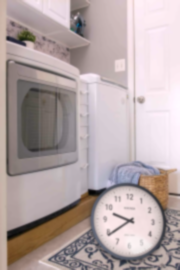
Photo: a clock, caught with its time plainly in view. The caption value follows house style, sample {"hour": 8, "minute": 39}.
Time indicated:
{"hour": 9, "minute": 39}
